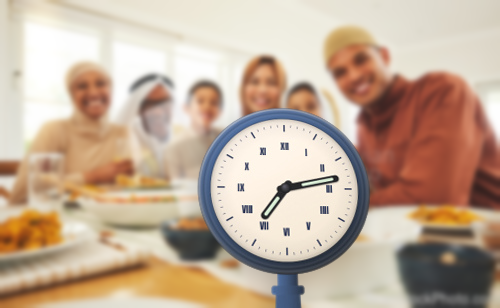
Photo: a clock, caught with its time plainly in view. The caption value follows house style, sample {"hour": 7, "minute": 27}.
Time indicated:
{"hour": 7, "minute": 13}
